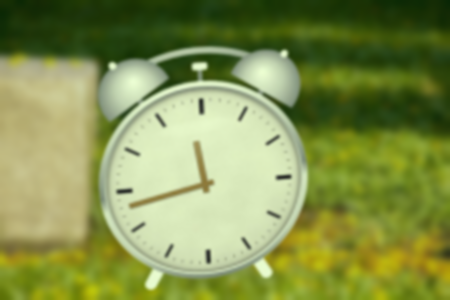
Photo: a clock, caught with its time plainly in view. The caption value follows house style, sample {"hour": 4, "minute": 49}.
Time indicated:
{"hour": 11, "minute": 43}
